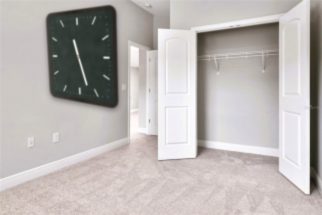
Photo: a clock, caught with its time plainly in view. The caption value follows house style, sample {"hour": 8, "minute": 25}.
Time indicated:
{"hour": 11, "minute": 27}
